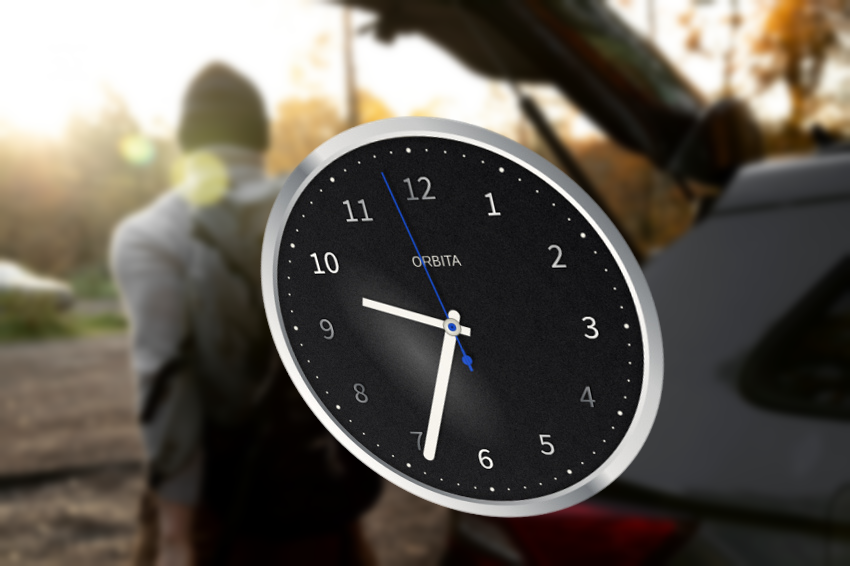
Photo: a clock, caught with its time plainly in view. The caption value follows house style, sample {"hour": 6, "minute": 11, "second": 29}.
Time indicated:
{"hour": 9, "minute": 33, "second": 58}
